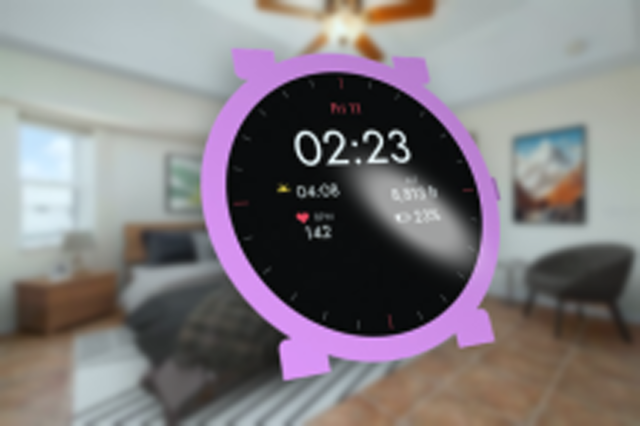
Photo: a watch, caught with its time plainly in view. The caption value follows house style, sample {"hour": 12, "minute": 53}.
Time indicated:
{"hour": 2, "minute": 23}
